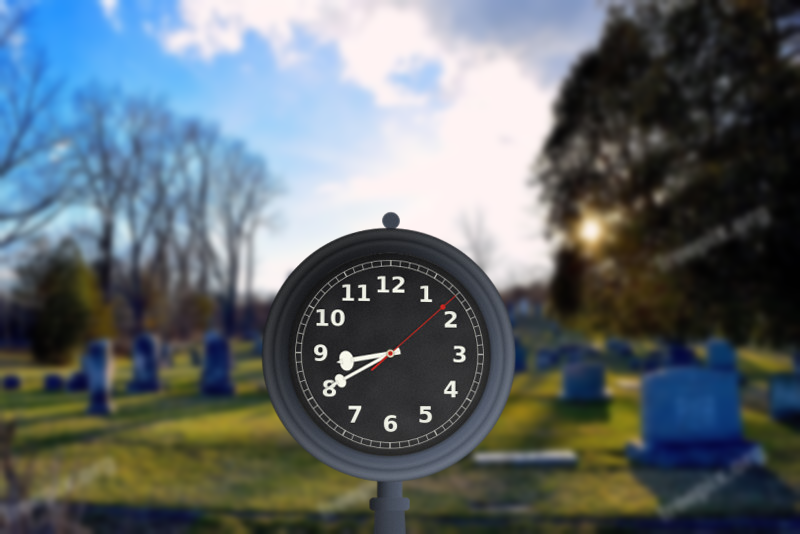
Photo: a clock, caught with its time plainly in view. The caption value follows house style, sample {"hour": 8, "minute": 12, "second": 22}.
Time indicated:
{"hour": 8, "minute": 40, "second": 8}
